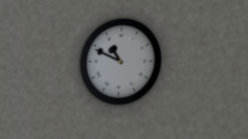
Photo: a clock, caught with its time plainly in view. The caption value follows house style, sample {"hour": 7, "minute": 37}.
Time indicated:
{"hour": 10, "minute": 49}
